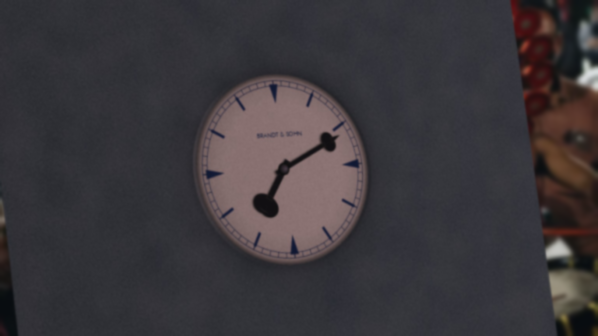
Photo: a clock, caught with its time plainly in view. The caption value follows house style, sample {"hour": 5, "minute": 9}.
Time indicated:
{"hour": 7, "minute": 11}
